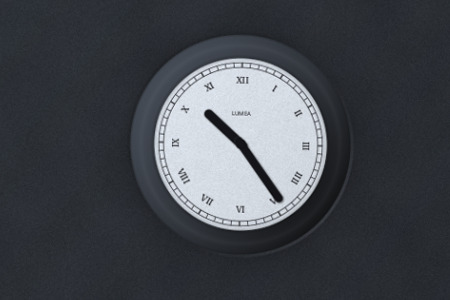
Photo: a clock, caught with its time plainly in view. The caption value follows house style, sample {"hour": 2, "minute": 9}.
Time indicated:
{"hour": 10, "minute": 24}
